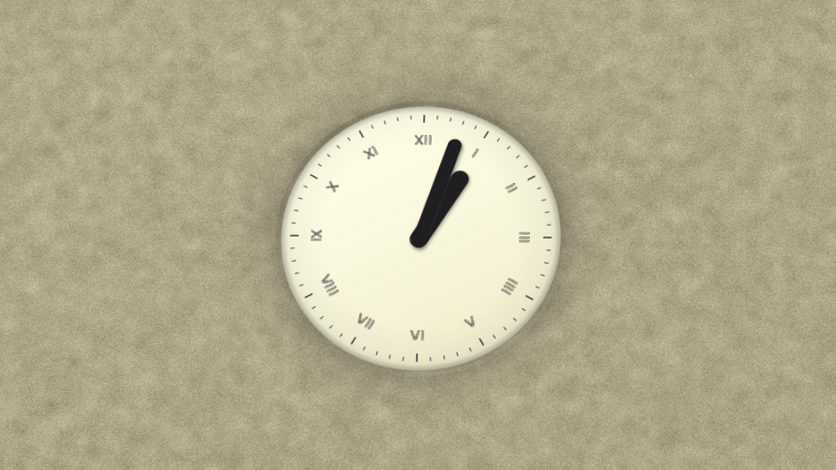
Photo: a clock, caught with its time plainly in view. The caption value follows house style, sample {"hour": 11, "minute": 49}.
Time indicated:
{"hour": 1, "minute": 3}
